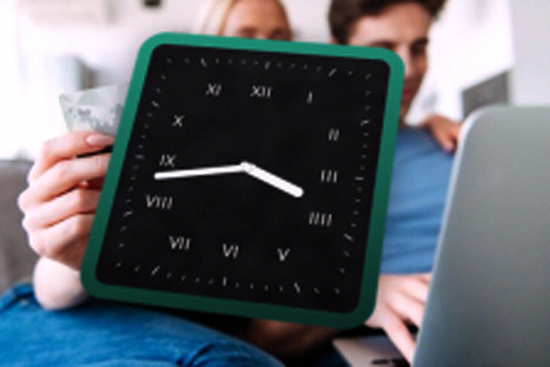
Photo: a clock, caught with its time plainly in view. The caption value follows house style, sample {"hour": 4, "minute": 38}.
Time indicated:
{"hour": 3, "minute": 43}
